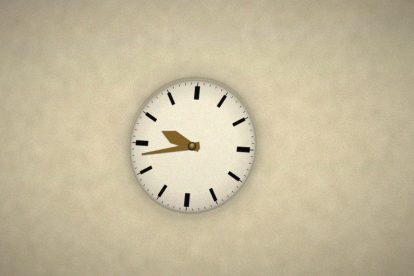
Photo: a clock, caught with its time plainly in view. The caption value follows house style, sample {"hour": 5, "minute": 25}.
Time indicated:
{"hour": 9, "minute": 43}
